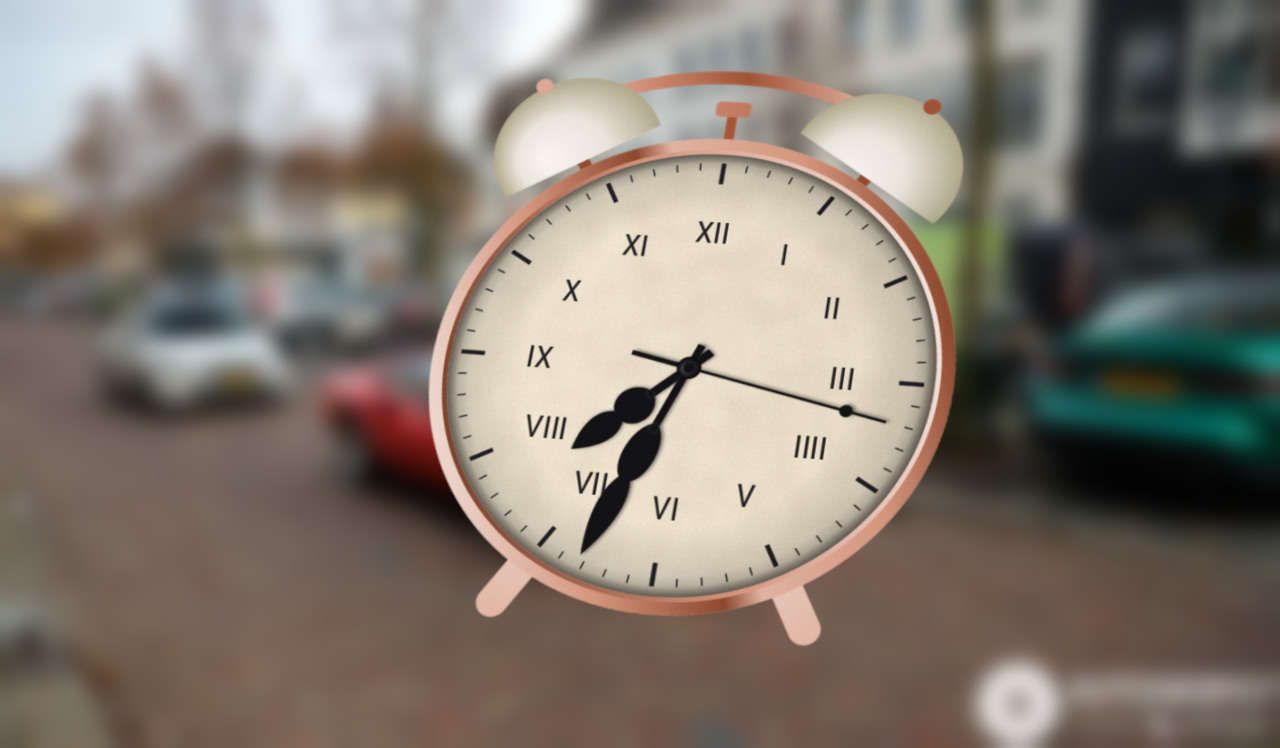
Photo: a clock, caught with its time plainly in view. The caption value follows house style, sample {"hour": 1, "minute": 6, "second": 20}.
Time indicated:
{"hour": 7, "minute": 33, "second": 17}
